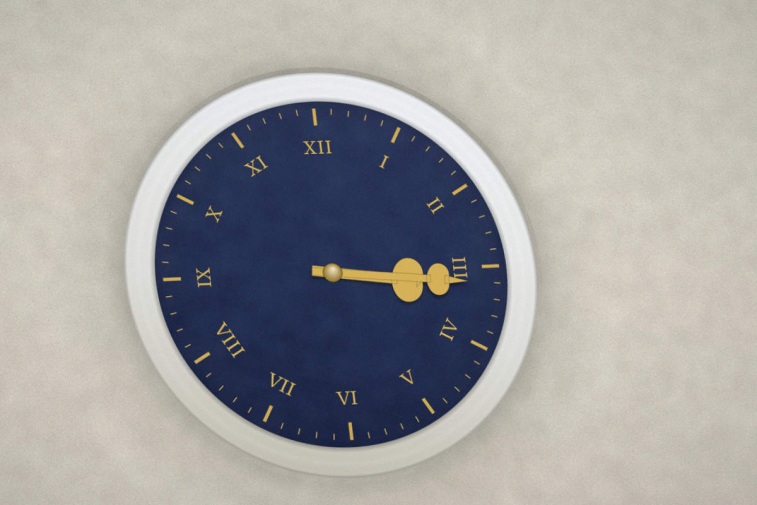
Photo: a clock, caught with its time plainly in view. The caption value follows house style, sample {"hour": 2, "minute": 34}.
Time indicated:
{"hour": 3, "minute": 16}
